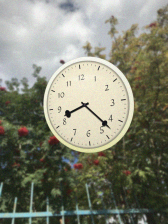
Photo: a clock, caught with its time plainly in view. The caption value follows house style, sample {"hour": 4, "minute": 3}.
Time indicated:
{"hour": 8, "minute": 23}
